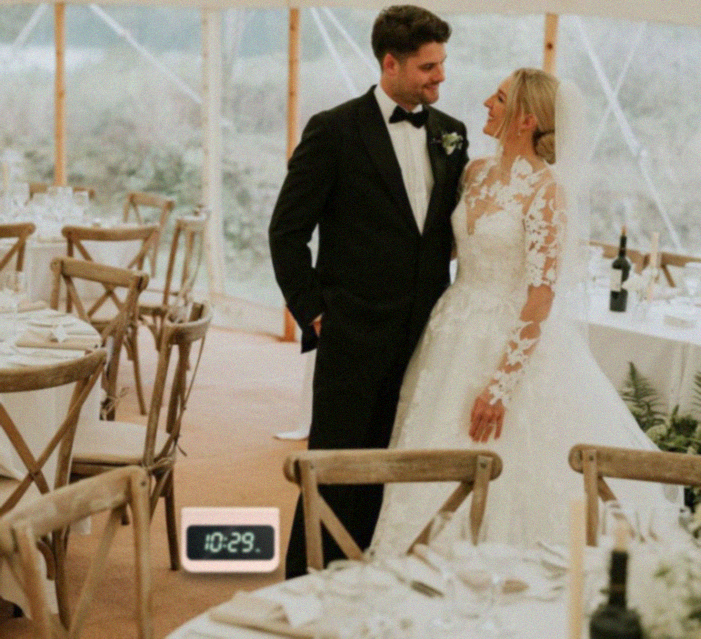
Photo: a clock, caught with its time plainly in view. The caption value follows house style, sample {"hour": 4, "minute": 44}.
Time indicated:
{"hour": 10, "minute": 29}
